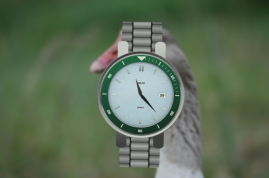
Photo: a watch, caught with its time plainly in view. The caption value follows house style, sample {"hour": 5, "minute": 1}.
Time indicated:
{"hour": 11, "minute": 23}
